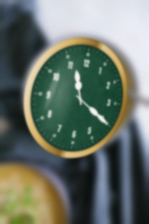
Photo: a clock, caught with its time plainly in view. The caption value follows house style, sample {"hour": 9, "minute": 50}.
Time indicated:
{"hour": 11, "minute": 20}
